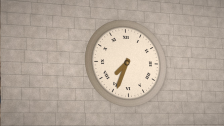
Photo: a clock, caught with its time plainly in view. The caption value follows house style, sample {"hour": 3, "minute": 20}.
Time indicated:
{"hour": 7, "minute": 34}
